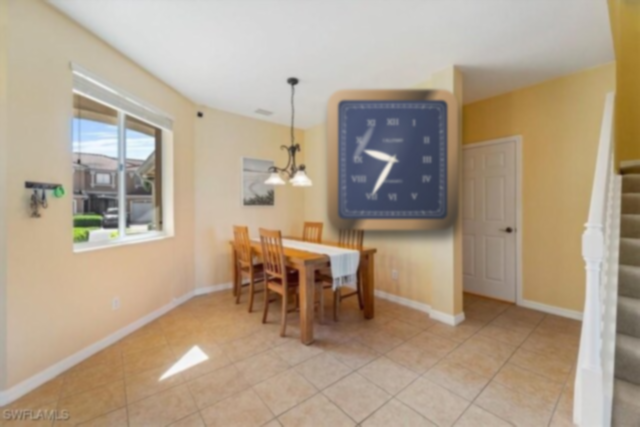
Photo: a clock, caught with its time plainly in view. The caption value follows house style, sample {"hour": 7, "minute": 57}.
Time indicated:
{"hour": 9, "minute": 35}
